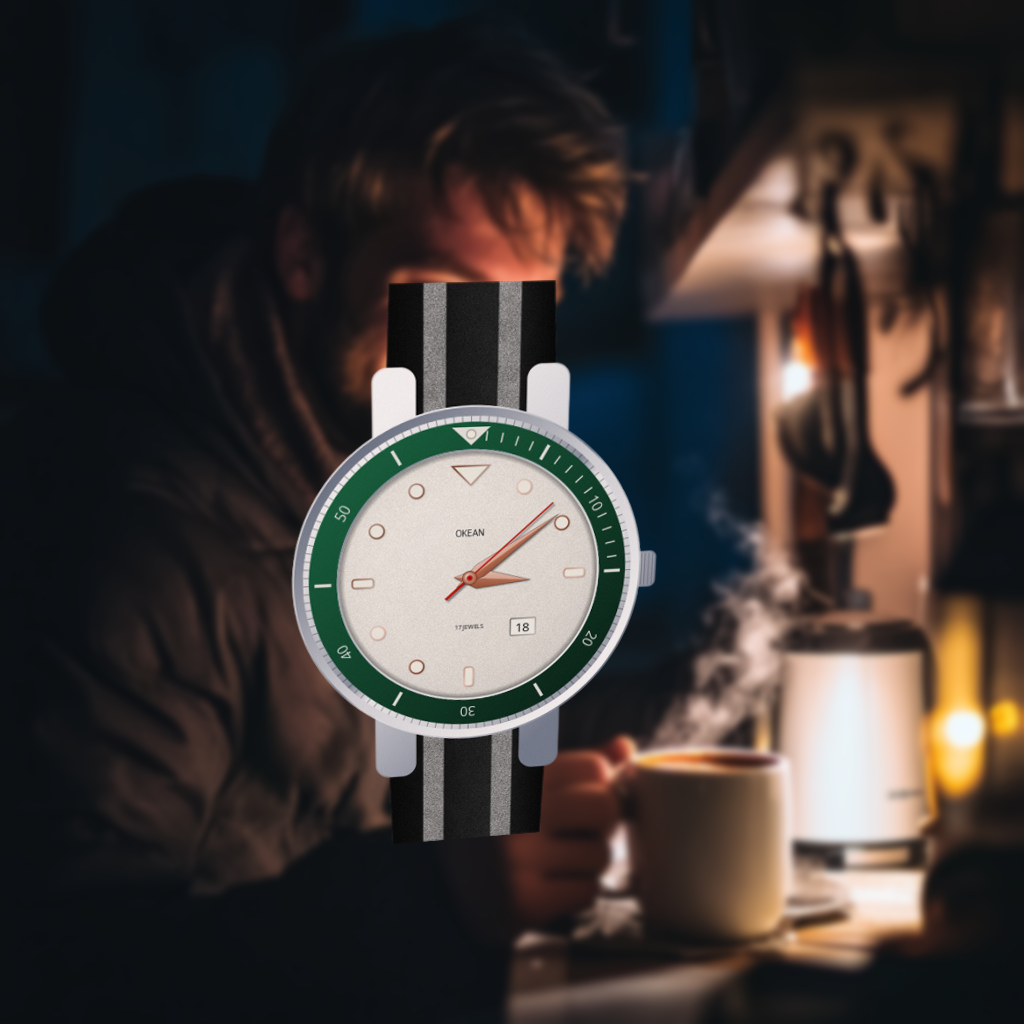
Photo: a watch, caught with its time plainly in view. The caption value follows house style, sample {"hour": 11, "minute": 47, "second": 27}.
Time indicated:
{"hour": 3, "minute": 9, "second": 8}
